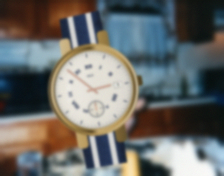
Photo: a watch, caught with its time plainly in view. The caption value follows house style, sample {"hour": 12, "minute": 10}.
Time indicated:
{"hour": 2, "minute": 53}
